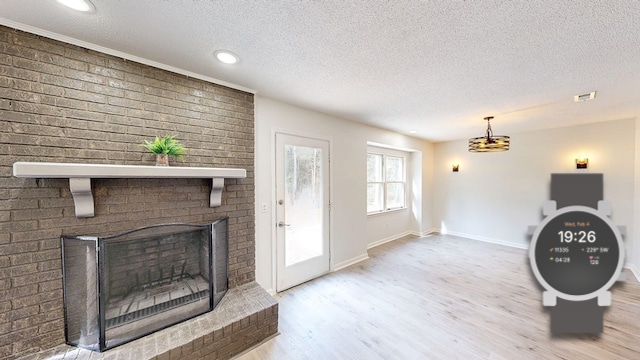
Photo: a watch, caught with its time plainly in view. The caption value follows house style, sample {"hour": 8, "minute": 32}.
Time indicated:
{"hour": 19, "minute": 26}
